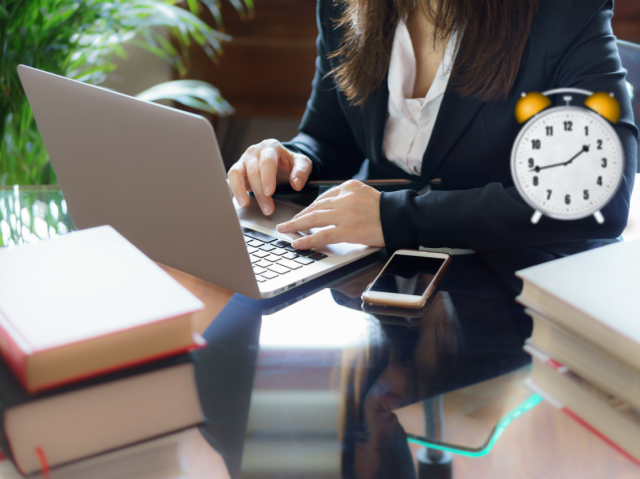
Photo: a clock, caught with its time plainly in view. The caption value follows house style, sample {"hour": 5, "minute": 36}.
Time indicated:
{"hour": 1, "minute": 43}
